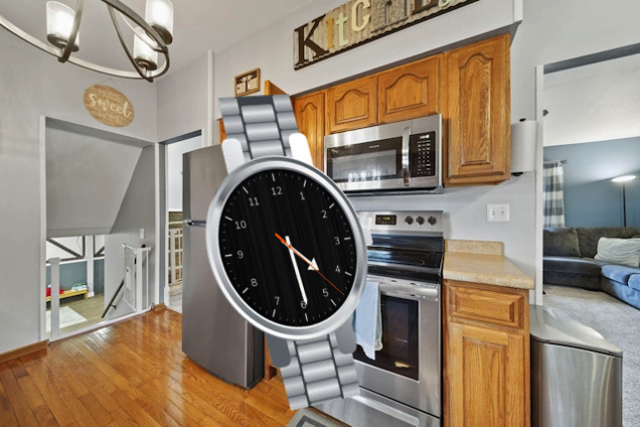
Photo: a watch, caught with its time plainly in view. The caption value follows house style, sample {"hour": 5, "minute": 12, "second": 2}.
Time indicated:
{"hour": 4, "minute": 29, "second": 23}
